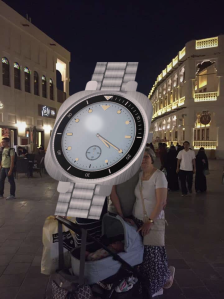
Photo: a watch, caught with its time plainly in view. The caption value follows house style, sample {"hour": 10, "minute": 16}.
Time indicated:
{"hour": 4, "minute": 20}
